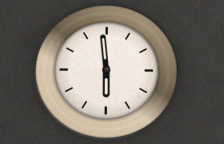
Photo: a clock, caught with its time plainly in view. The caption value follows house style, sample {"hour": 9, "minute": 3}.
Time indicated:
{"hour": 5, "minute": 59}
